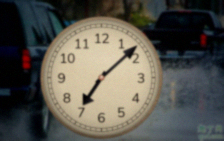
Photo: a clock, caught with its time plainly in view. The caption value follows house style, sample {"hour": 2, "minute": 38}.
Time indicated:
{"hour": 7, "minute": 8}
